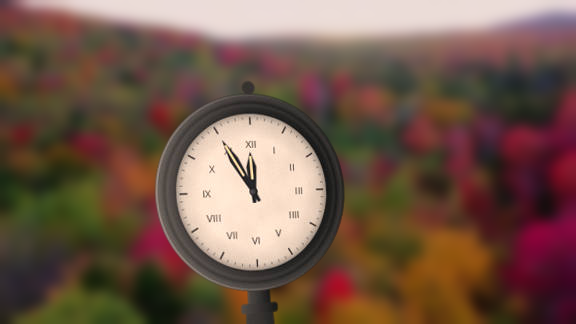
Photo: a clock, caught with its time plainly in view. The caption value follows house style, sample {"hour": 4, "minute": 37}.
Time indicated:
{"hour": 11, "minute": 55}
